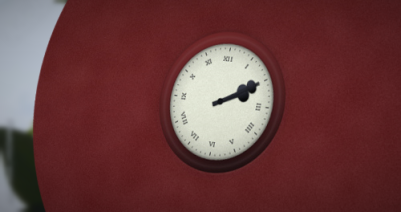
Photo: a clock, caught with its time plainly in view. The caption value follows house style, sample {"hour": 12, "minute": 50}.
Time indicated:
{"hour": 2, "minute": 10}
